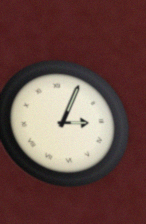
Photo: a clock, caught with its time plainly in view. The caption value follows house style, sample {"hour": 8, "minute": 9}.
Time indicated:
{"hour": 3, "minute": 5}
